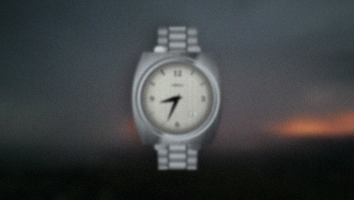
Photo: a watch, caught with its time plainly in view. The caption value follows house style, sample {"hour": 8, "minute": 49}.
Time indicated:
{"hour": 8, "minute": 34}
